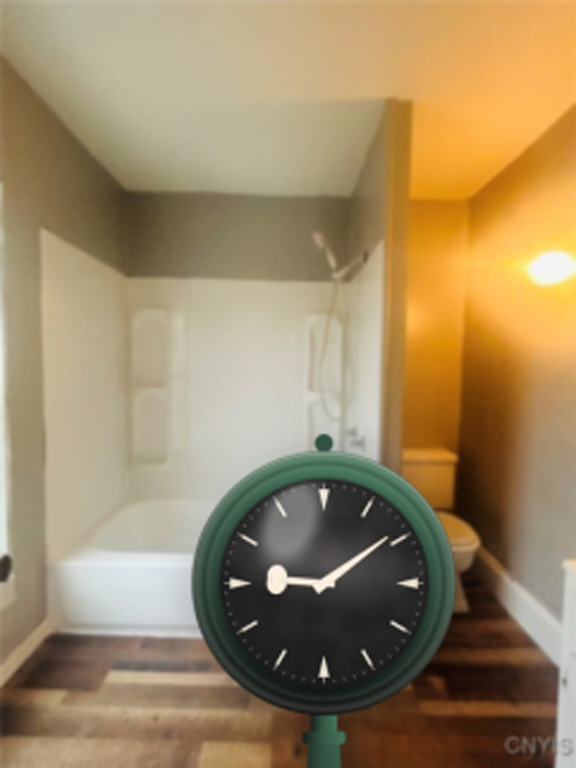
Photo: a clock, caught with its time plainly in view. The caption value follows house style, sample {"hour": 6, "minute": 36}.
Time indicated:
{"hour": 9, "minute": 9}
